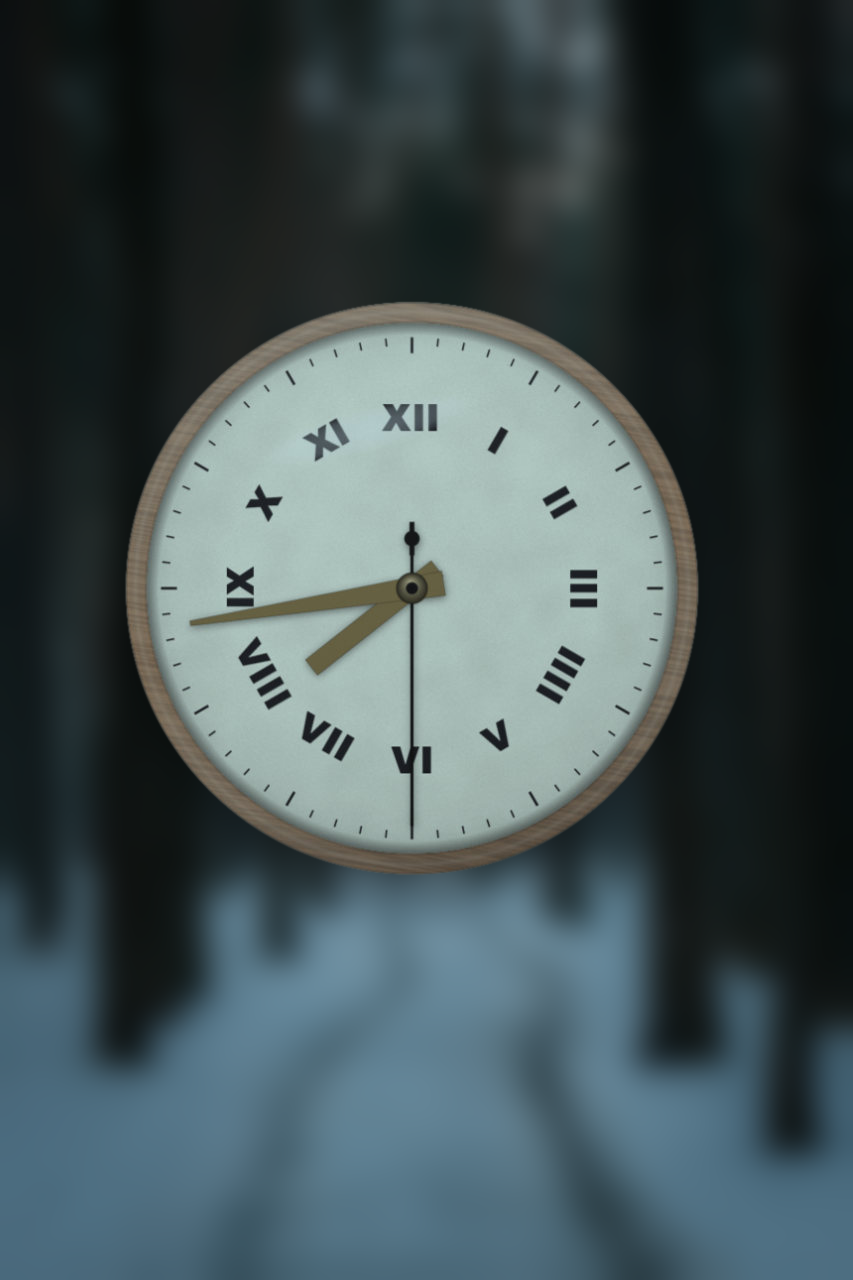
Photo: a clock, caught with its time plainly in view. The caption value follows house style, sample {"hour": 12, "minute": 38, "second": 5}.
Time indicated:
{"hour": 7, "minute": 43, "second": 30}
